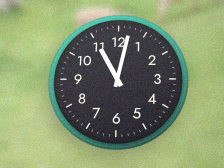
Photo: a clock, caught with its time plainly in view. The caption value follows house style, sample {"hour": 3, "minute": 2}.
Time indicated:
{"hour": 11, "minute": 2}
